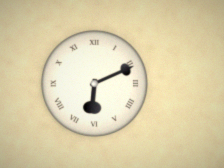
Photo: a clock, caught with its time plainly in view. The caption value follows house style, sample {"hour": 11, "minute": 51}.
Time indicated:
{"hour": 6, "minute": 11}
